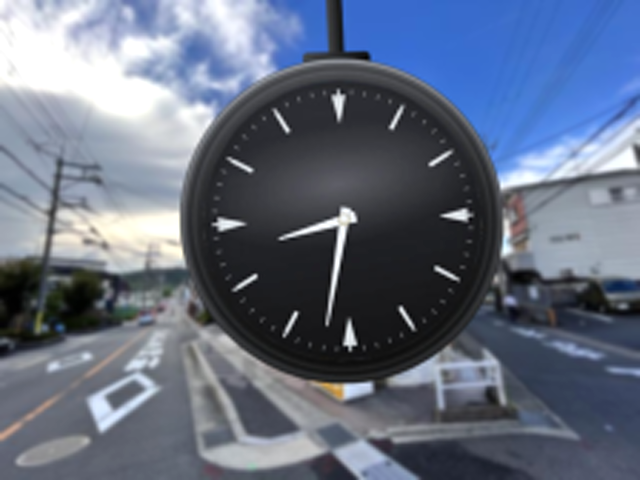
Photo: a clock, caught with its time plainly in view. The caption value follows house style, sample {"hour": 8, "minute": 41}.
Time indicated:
{"hour": 8, "minute": 32}
